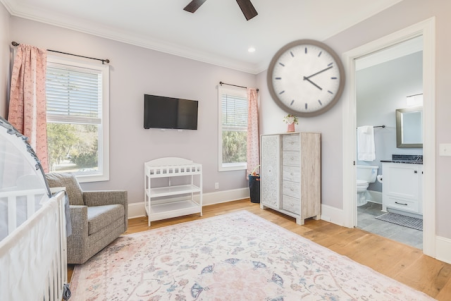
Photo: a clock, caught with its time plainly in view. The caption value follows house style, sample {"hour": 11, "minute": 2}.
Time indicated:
{"hour": 4, "minute": 11}
